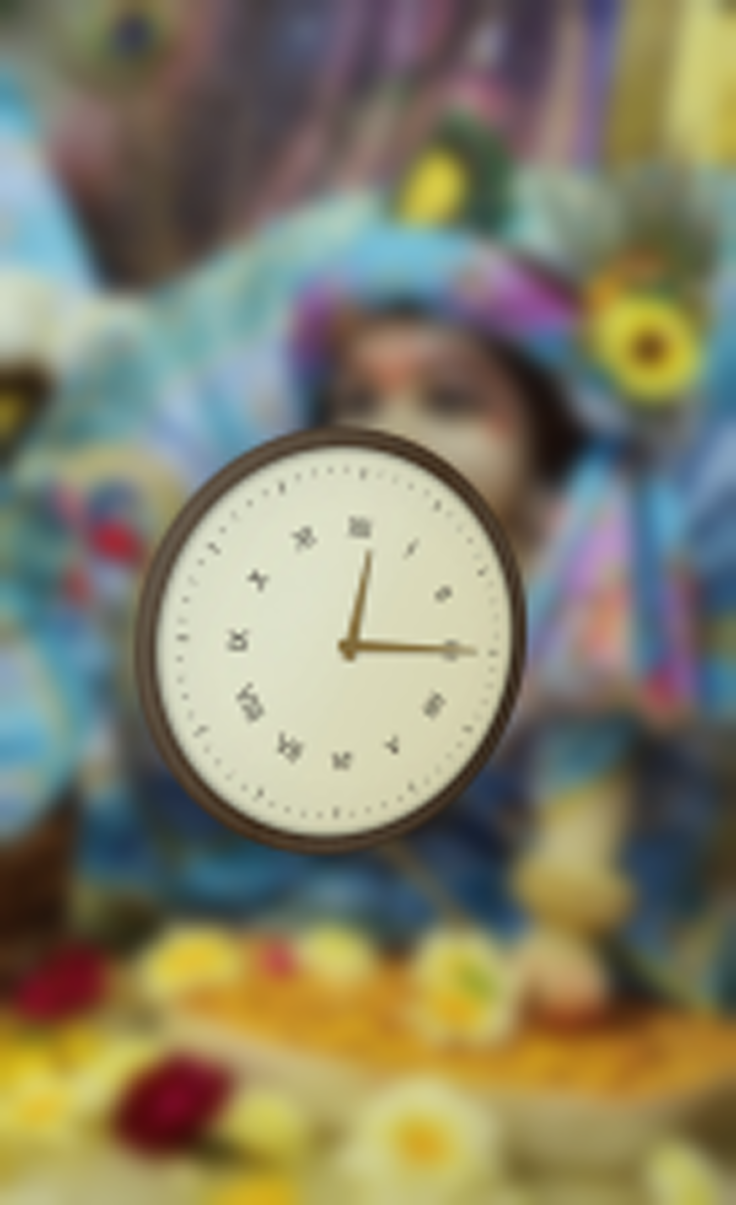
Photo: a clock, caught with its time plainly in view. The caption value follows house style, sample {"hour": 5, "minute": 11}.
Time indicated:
{"hour": 12, "minute": 15}
